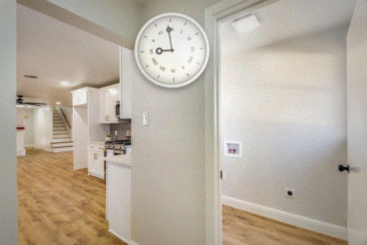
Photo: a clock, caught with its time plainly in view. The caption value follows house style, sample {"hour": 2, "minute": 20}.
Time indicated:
{"hour": 8, "minute": 59}
